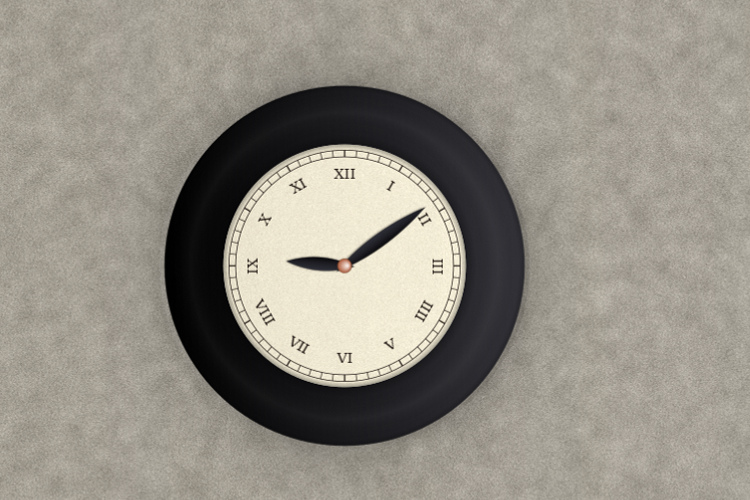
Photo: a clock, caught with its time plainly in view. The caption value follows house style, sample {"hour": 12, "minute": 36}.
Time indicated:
{"hour": 9, "minute": 9}
